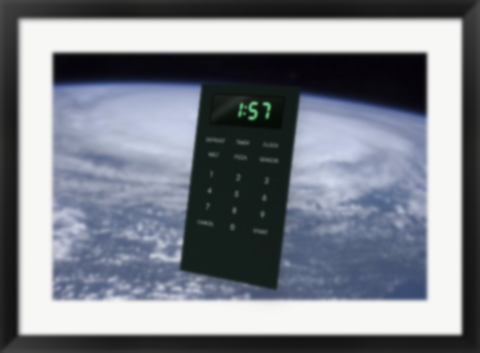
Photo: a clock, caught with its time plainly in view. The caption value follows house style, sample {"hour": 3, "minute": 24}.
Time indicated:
{"hour": 1, "minute": 57}
